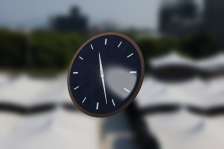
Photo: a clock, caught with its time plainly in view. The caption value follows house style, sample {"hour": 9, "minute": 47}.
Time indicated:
{"hour": 11, "minute": 27}
